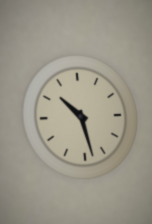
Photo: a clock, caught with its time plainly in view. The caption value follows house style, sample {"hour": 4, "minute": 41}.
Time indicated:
{"hour": 10, "minute": 28}
